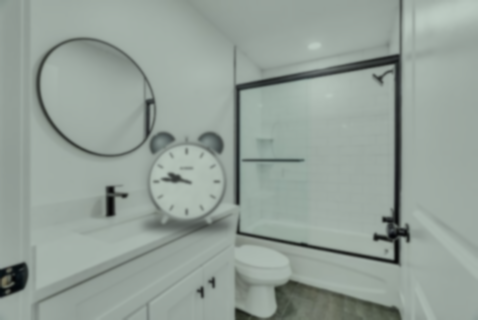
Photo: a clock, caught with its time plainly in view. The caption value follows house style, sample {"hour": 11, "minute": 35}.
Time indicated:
{"hour": 9, "minute": 46}
